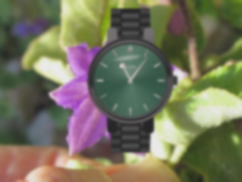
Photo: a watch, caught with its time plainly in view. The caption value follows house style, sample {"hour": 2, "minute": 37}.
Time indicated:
{"hour": 11, "minute": 6}
